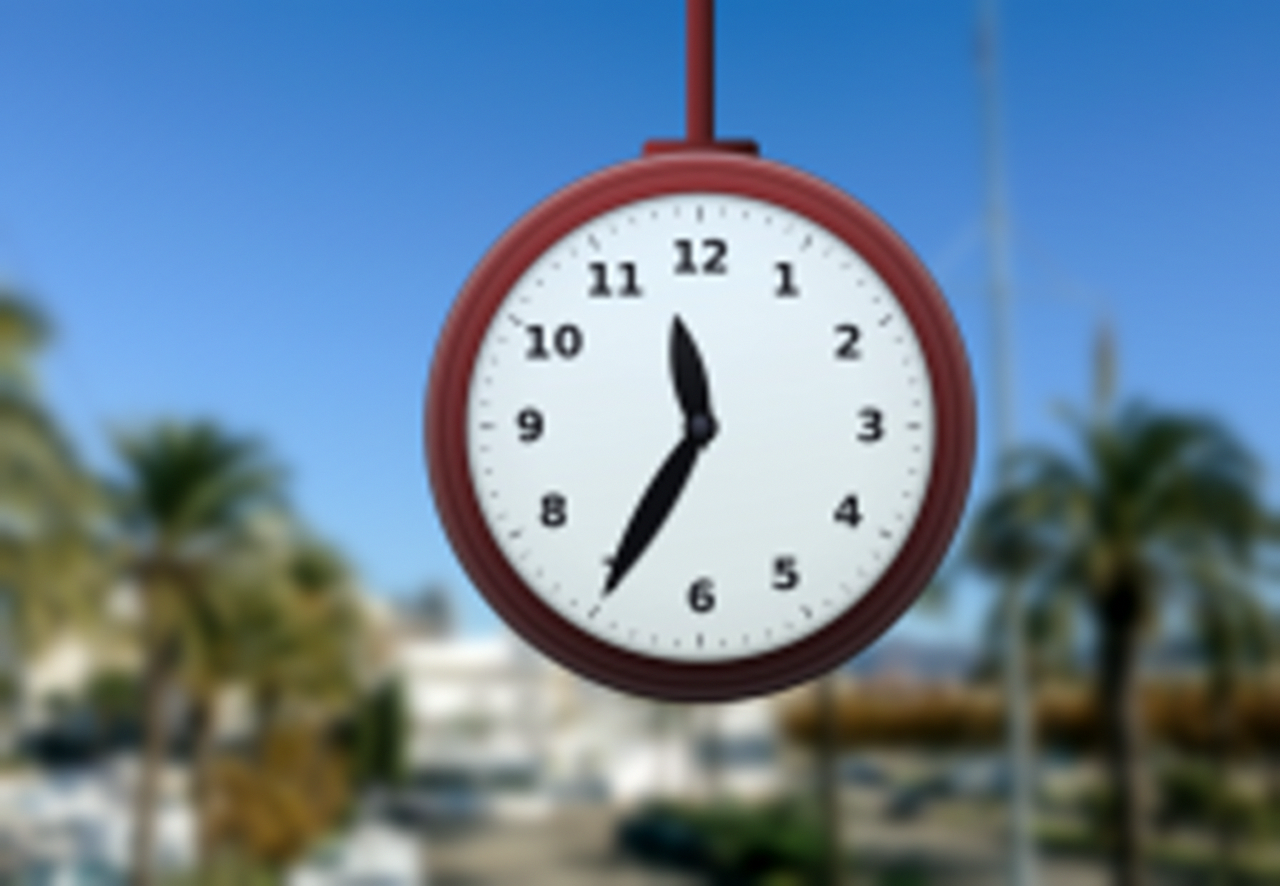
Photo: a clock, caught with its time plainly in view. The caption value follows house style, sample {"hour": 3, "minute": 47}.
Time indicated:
{"hour": 11, "minute": 35}
